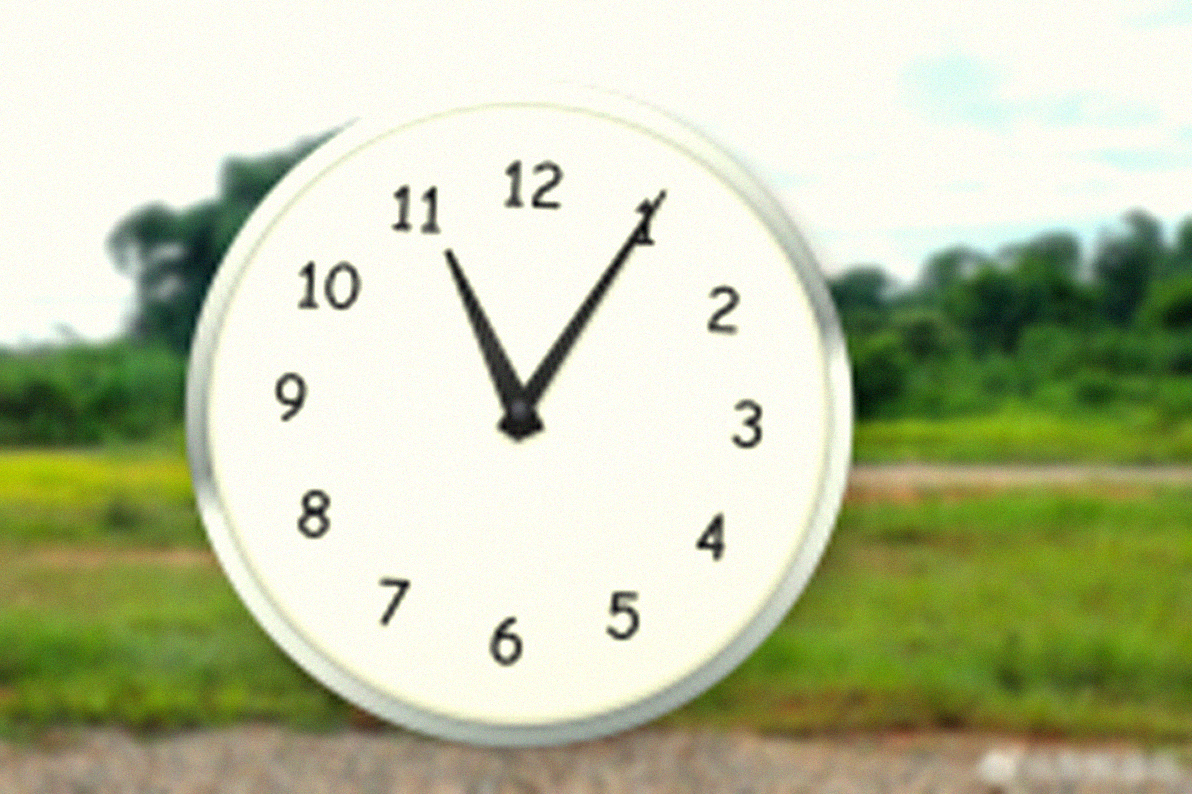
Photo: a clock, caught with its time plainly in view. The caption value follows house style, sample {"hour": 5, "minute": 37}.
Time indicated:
{"hour": 11, "minute": 5}
